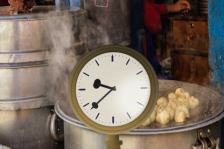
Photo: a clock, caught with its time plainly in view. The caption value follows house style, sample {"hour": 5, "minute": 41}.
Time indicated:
{"hour": 9, "minute": 38}
